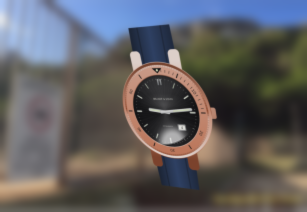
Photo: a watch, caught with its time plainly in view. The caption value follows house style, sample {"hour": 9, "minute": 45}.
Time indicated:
{"hour": 9, "minute": 14}
